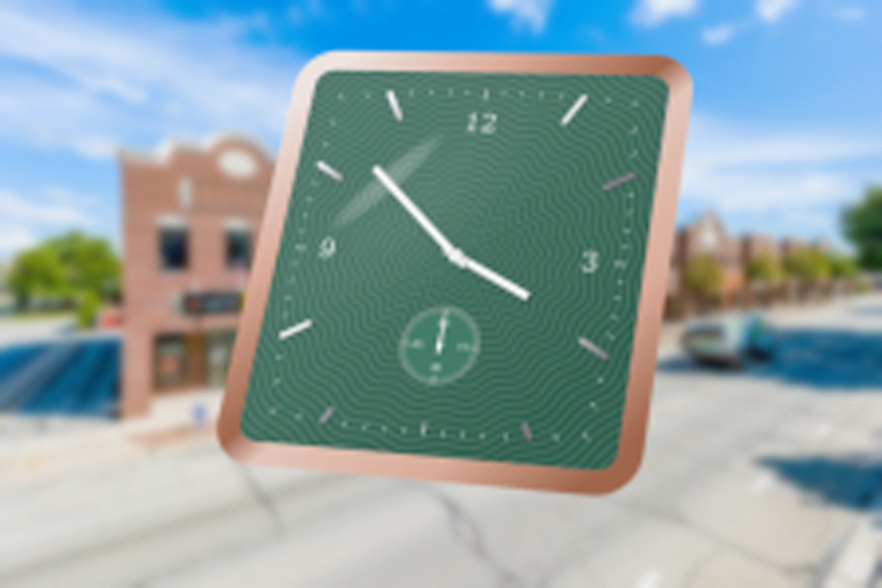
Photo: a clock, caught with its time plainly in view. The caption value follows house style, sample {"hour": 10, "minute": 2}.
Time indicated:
{"hour": 3, "minute": 52}
